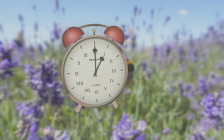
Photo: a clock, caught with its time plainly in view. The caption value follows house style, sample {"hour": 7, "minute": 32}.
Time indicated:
{"hour": 1, "minute": 0}
